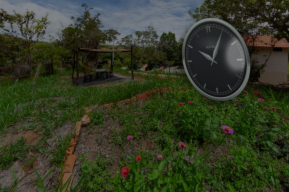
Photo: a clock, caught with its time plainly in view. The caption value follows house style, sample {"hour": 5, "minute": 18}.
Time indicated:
{"hour": 10, "minute": 5}
